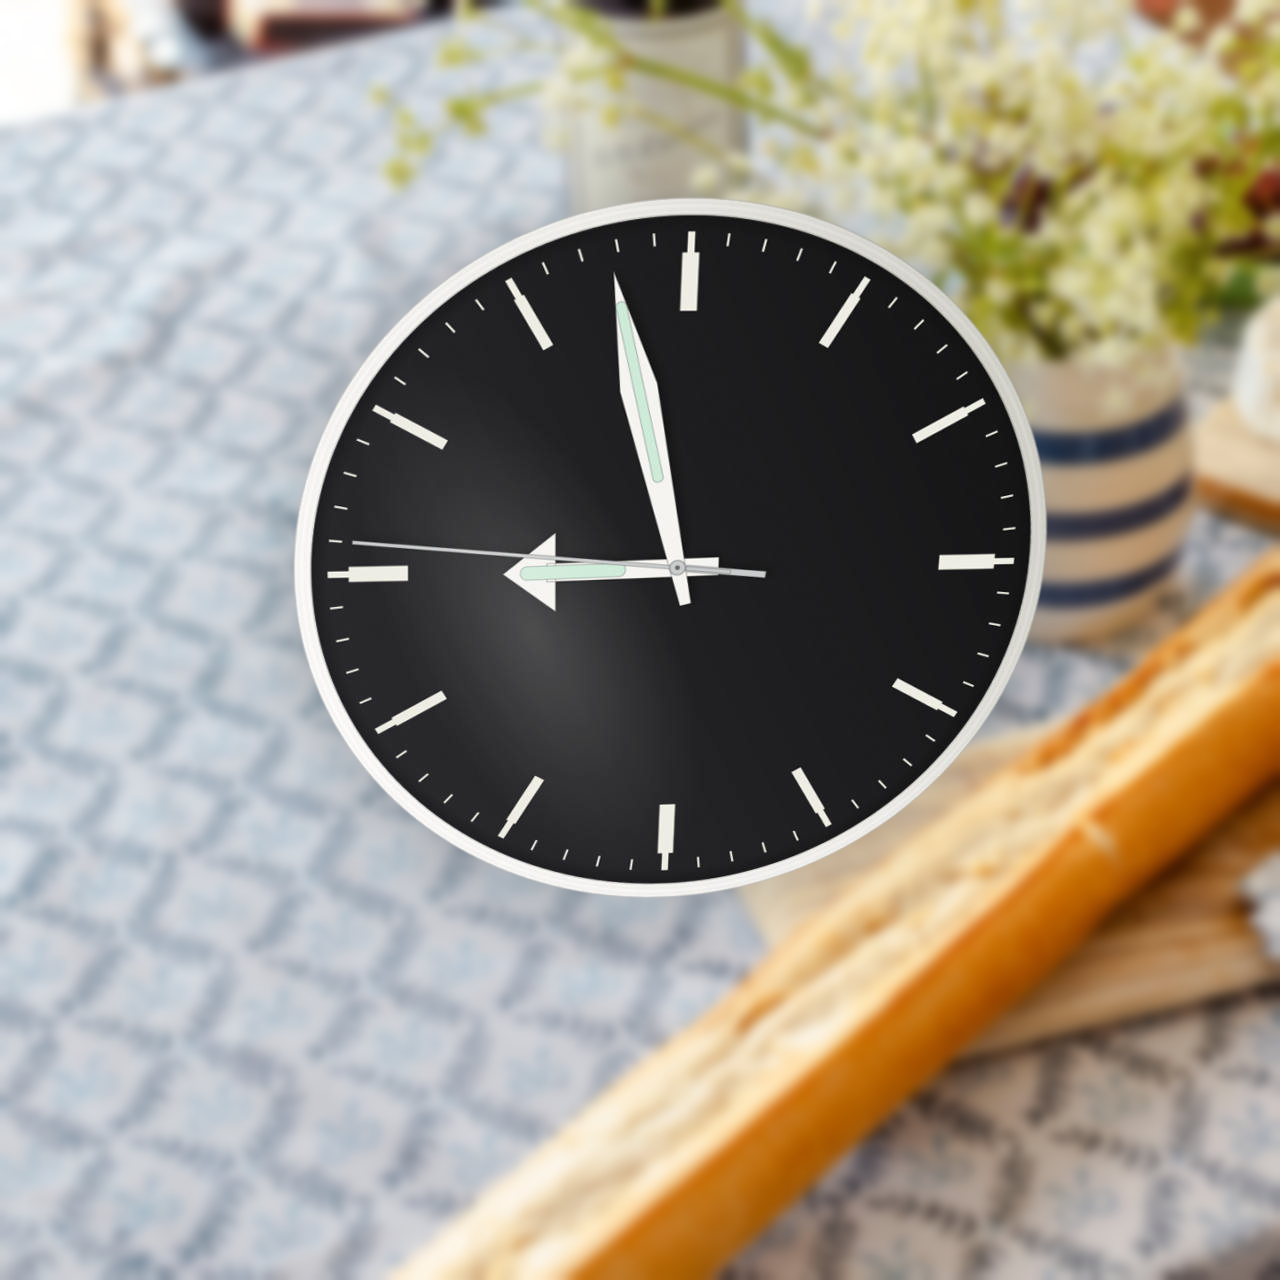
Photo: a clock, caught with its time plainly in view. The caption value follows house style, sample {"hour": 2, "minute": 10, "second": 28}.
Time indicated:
{"hour": 8, "minute": 57, "second": 46}
